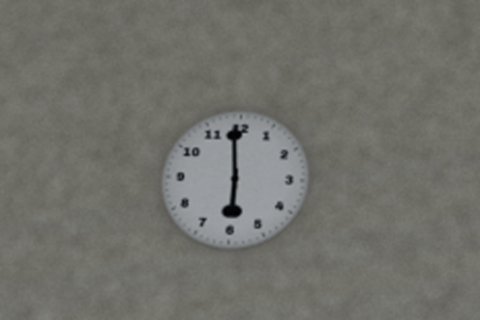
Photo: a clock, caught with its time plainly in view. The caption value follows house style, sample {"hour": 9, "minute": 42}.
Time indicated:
{"hour": 5, "minute": 59}
